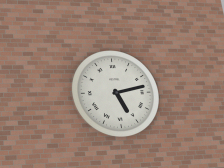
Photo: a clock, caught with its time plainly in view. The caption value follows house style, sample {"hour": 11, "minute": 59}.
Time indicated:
{"hour": 5, "minute": 13}
